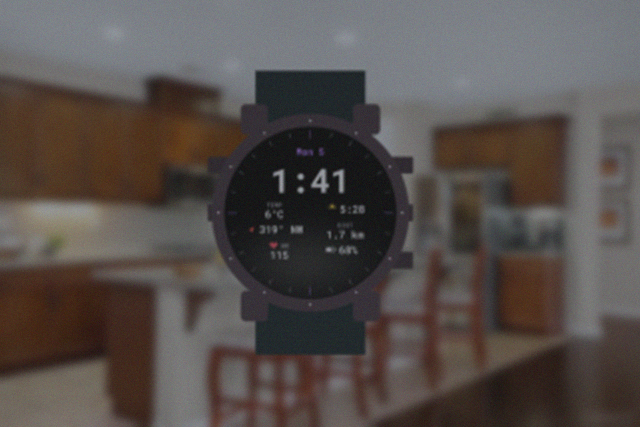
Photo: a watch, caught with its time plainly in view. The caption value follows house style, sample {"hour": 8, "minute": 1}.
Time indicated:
{"hour": 1, "minute": 41}
